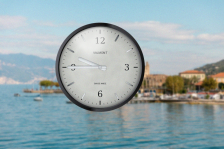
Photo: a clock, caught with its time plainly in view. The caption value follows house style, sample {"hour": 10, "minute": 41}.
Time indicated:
{"hour": 9, "minute": 45}
